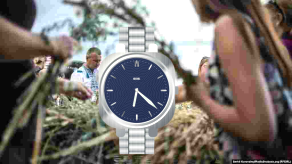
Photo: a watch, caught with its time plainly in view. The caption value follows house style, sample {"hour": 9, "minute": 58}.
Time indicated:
{"hour": 6, "minute": 22}
